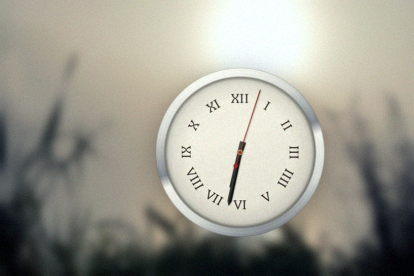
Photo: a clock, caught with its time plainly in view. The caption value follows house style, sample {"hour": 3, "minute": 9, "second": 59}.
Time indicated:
{"hour": 6, "minute": 32, "second": 3}
